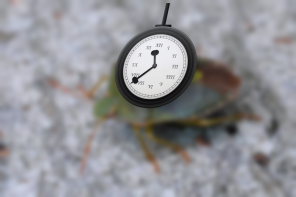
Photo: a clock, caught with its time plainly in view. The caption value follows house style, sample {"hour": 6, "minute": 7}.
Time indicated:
{"hour": 11, "minute": 38}
